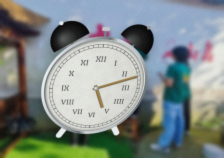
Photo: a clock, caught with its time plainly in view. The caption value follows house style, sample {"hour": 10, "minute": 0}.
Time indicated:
{"hour": 5, "minute": 12}
